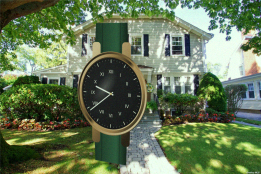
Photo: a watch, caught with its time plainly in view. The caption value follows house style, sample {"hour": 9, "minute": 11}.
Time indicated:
{"hour": 9, "minute": 39}
